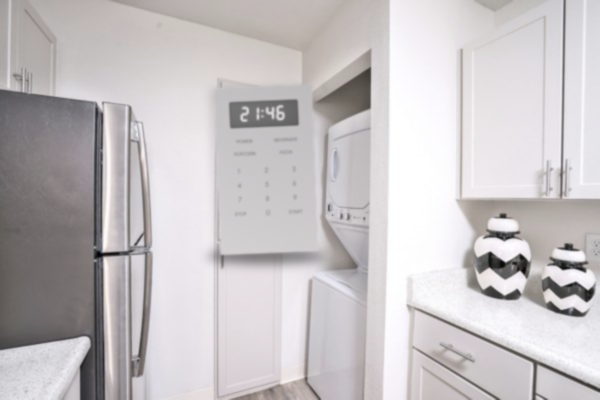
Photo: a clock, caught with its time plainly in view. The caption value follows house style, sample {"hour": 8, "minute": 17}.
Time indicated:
{"hour": 21, "minute": 46}
